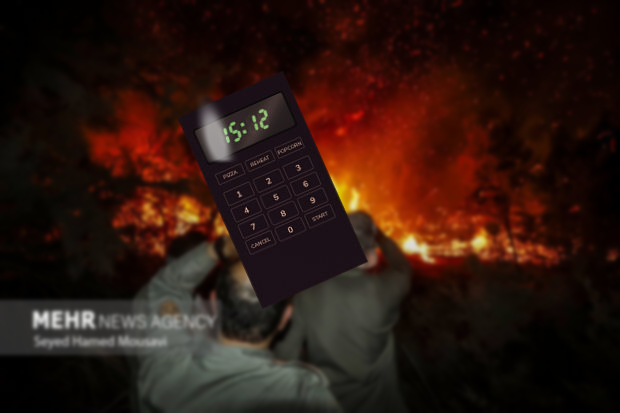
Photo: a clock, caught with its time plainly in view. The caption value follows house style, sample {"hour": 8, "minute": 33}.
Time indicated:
{"hour": 15, "minute": 12}
